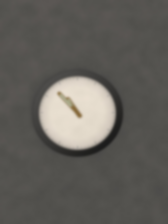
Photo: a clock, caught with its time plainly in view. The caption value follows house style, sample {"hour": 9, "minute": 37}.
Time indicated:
{"hour": 10, "minute": 53}
